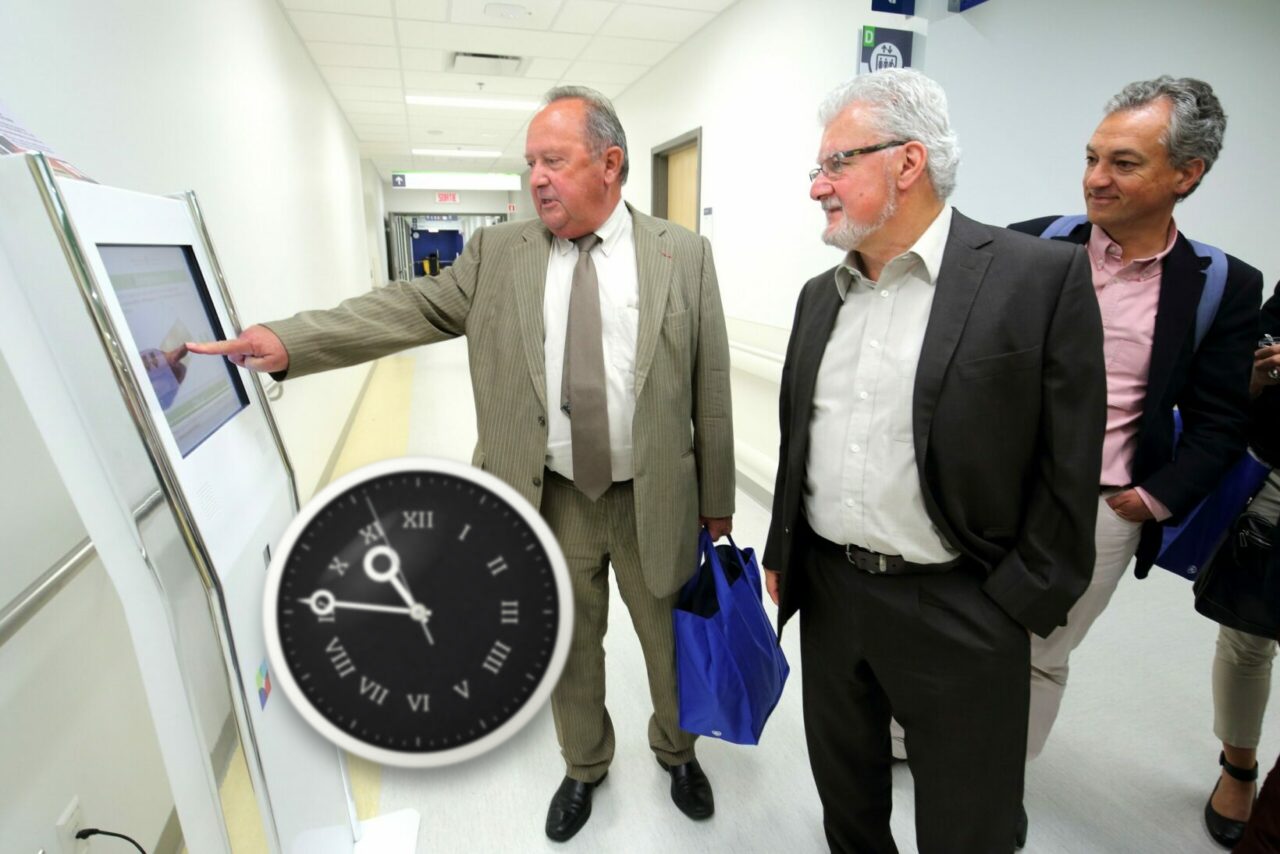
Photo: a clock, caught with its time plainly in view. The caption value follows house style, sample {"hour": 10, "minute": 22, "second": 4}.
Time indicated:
{"hour": 10, "minute": 45, "second": 56}
